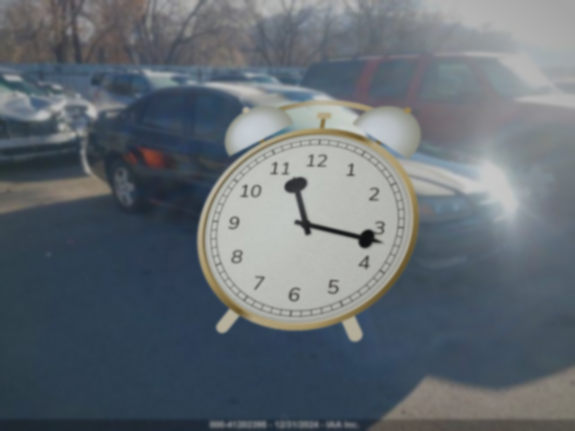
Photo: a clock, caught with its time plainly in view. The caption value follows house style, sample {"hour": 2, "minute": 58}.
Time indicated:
{"hour": 11, "minute": 17}
